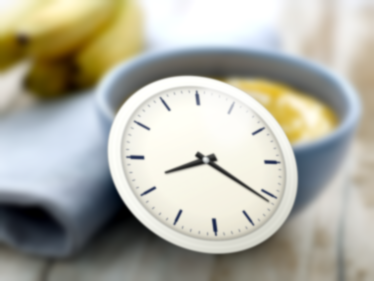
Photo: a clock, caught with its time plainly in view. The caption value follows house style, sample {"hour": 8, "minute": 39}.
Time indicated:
{"hour": 8, "minute": 21}
